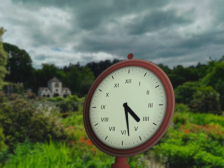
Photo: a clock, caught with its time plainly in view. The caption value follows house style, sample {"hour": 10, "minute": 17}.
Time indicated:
{"hour": 4, "minute": 28}
